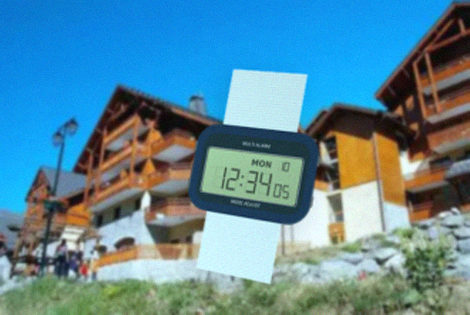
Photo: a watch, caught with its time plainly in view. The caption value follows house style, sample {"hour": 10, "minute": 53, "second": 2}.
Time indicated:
{"hour": 12, "minute": 34, "second": 5}
